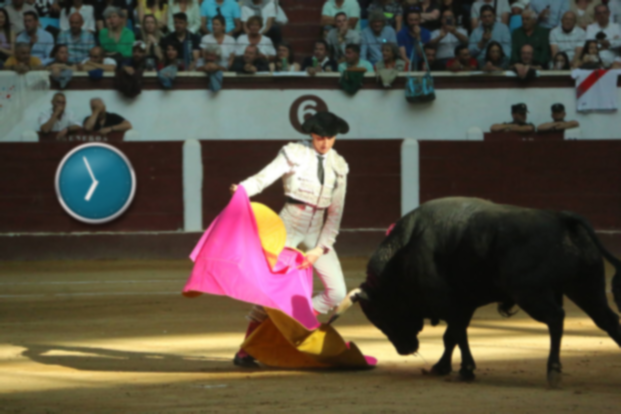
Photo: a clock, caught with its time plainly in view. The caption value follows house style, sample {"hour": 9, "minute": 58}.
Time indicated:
{"hour": 6, "minute": 56}
